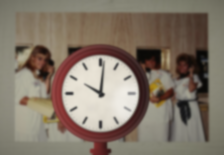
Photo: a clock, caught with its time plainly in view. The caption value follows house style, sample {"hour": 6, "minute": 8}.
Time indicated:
{"hour": 10, "minute": 1}
